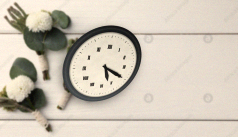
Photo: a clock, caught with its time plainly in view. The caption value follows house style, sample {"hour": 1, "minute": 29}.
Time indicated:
{"hour": 5, "minute": 20}
